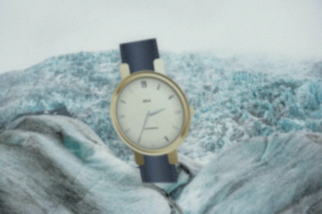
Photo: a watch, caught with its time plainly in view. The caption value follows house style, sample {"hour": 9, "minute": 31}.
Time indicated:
{"hour": 2, "minute": 35}
